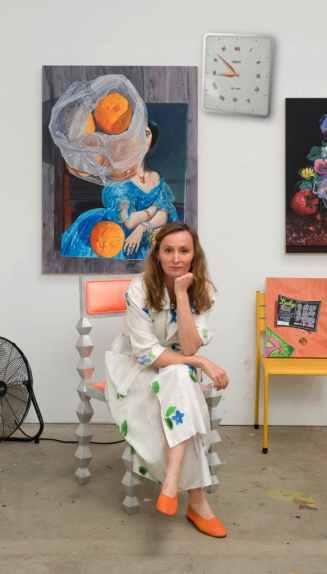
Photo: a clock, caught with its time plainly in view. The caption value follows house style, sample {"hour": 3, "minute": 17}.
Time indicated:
{"hour": 8, "minute": 52}
